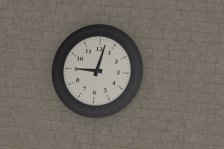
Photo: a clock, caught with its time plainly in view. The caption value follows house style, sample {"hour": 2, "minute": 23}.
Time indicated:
{"hour": 9, "minute": 2}
